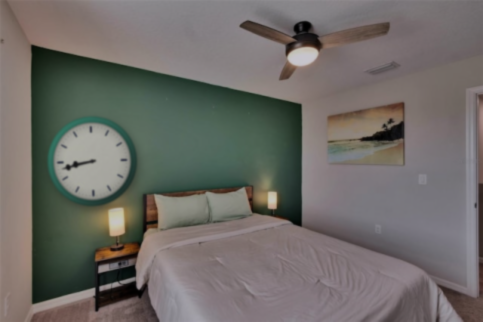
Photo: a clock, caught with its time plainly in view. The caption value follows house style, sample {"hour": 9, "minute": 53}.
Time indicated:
{"hour": 8, "minute": 43}
